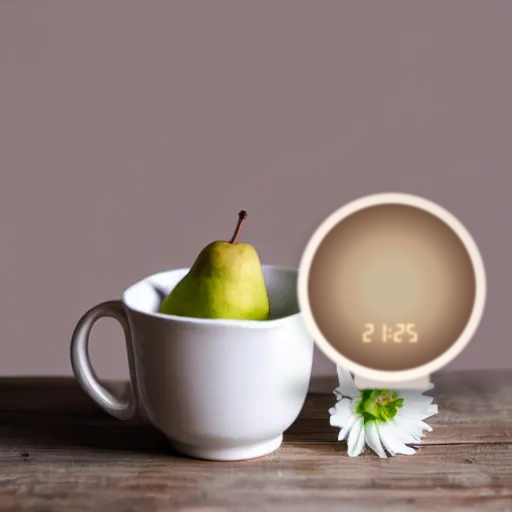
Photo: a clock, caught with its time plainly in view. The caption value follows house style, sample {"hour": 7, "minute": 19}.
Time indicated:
{"hour": 21, "minute": 25}
